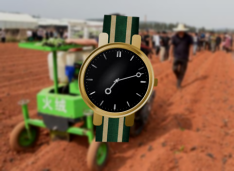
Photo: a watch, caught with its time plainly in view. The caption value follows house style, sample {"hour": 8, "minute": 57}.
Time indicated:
{"hour": 7, "minute": 12}
